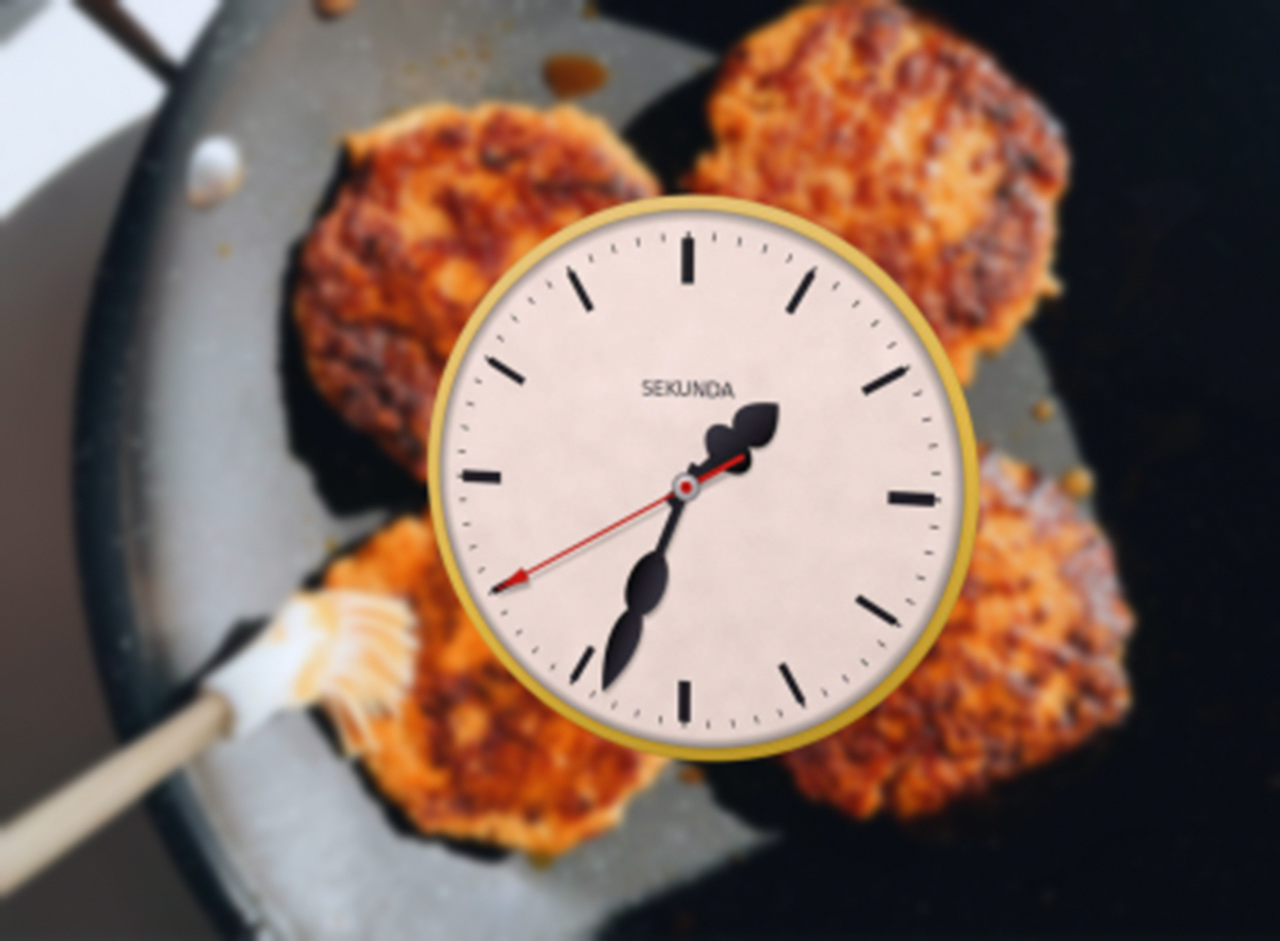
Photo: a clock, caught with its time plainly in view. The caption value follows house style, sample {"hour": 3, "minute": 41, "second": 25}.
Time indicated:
{"hour": 1, "minute": 33, "second": 40}
